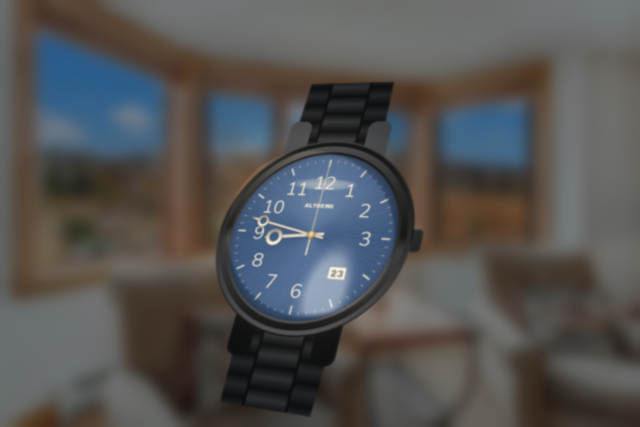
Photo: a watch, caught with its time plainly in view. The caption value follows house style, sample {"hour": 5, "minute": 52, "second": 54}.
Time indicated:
{"hour": 8, "minute": 47, "second": 0}
